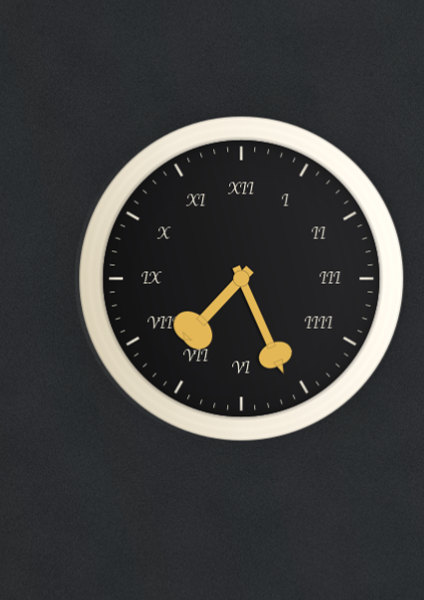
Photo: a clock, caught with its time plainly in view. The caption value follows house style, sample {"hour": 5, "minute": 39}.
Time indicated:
{"hour": 7, "minute": 26}
